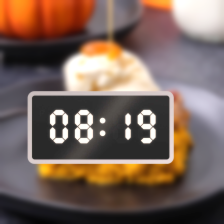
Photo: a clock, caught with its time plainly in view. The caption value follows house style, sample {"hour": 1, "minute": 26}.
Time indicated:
{"hour": 8, "minute": 19}
